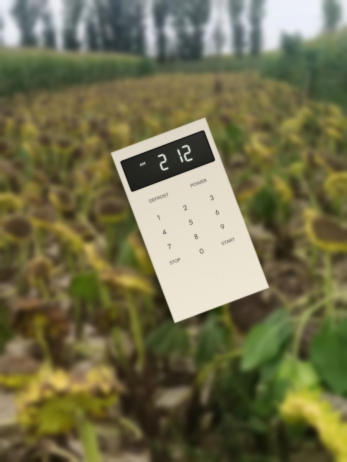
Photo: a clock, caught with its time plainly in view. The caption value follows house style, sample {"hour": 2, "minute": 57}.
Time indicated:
{"hour": 2, "minute": 12}
